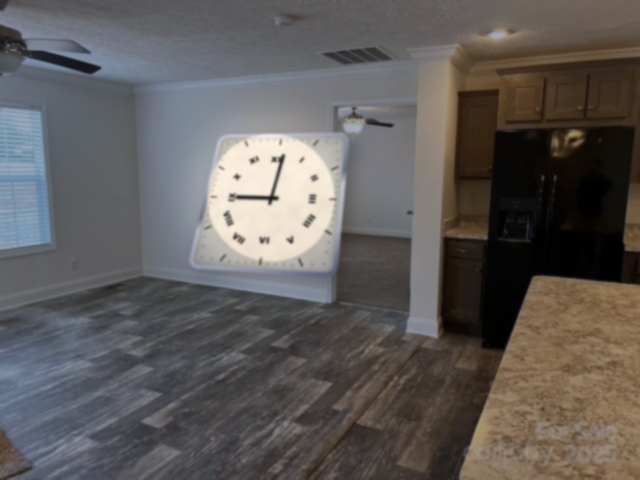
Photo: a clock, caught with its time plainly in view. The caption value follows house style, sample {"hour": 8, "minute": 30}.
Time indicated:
{"hour": 9, "minute": 1}
